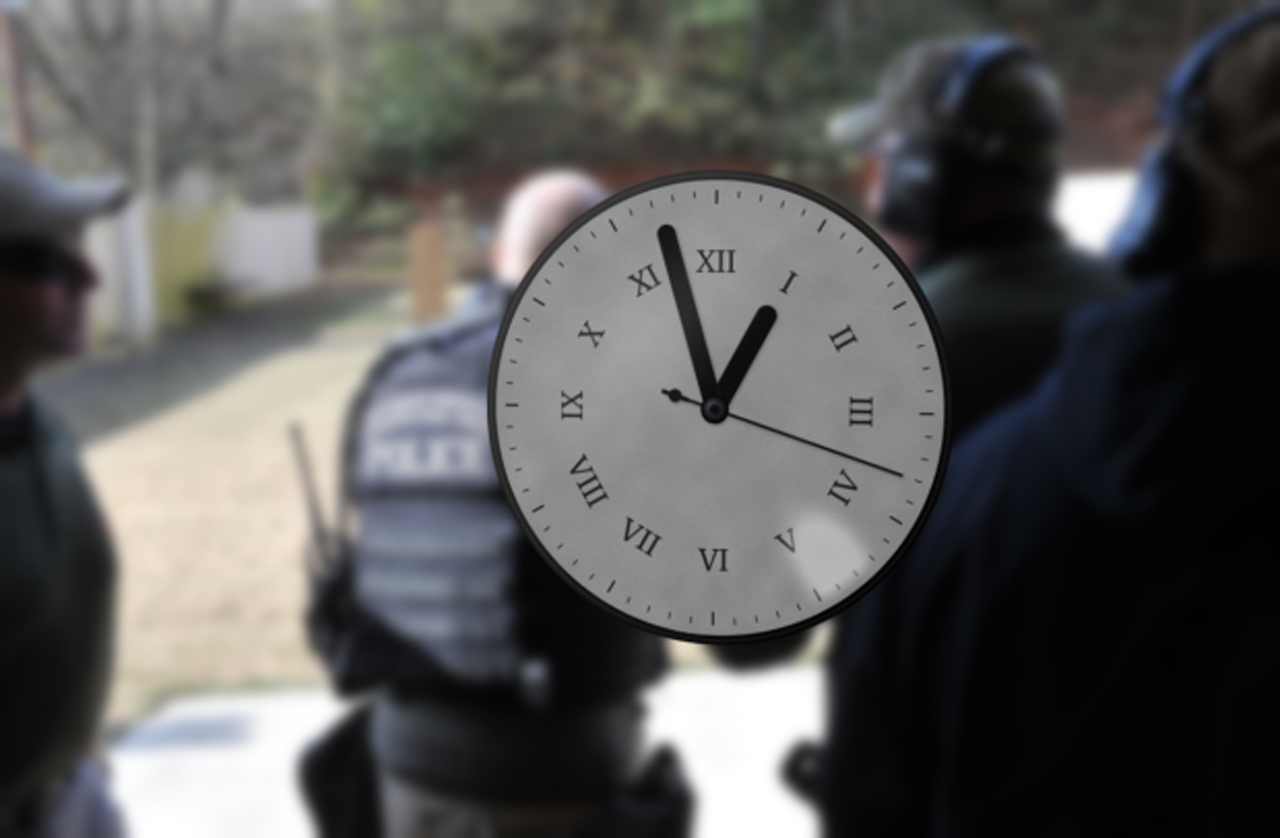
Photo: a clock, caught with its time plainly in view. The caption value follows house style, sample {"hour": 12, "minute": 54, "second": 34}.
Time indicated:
{"hour": 12, "minute": 57, "second": 18}
